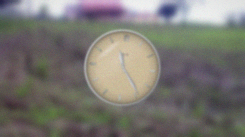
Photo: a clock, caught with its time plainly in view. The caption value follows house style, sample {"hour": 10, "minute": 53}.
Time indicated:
{"hour": 11, "minute": 24}
